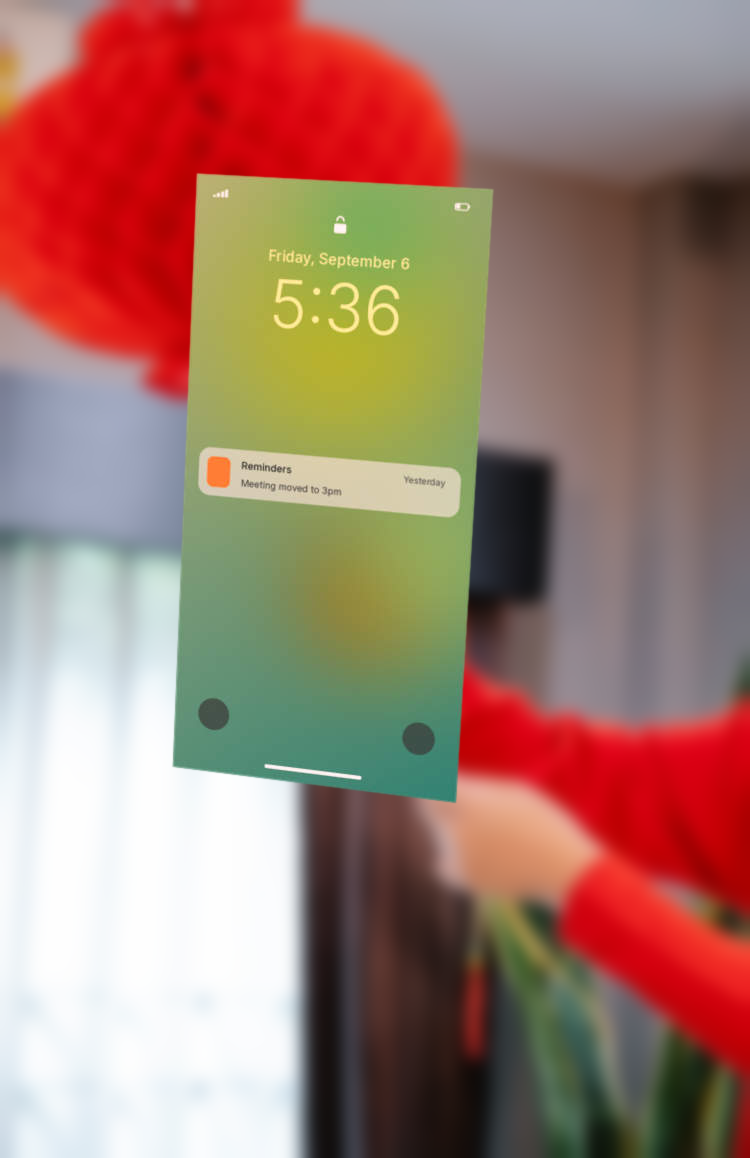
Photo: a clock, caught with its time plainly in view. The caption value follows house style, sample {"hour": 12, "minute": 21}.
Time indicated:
{"hour": 5, "minute": 36}
